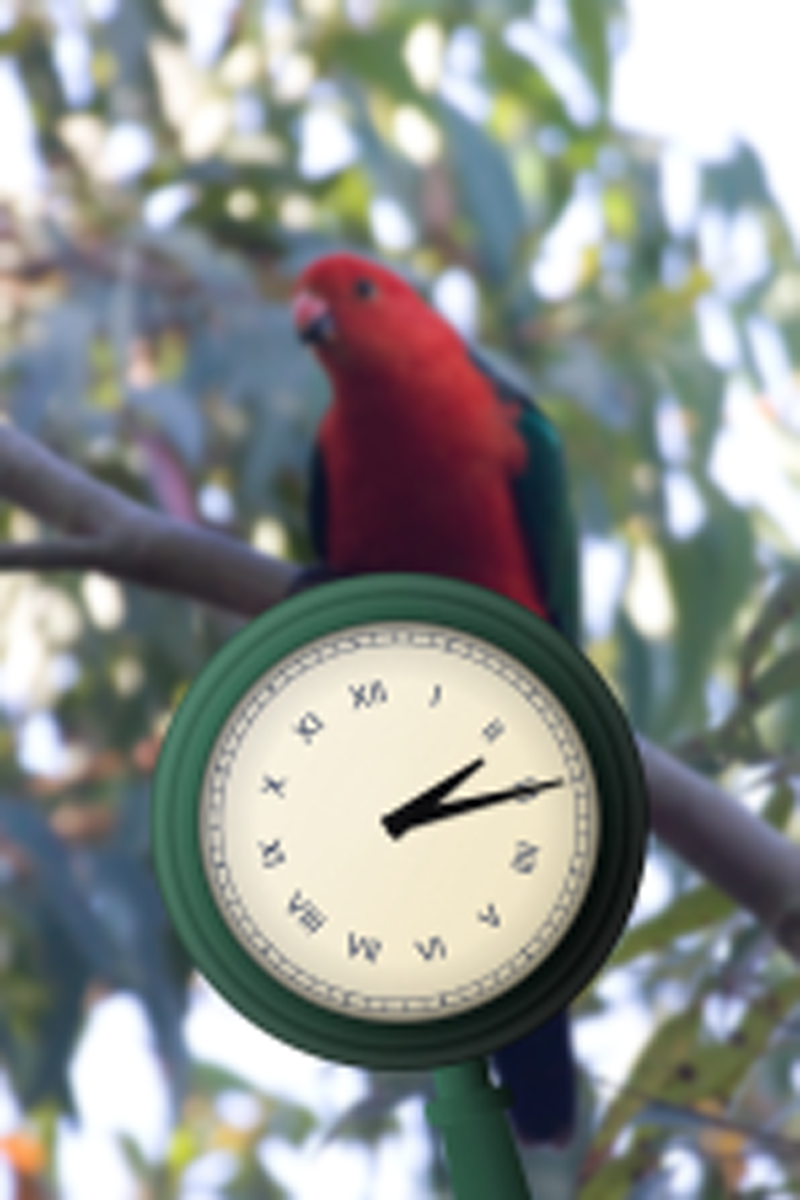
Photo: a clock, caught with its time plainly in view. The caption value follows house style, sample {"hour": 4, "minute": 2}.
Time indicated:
{"hour": 2, "minute": 15}
